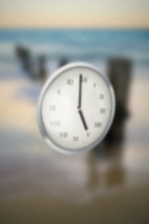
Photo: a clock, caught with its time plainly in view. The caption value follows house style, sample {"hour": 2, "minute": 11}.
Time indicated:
{"hour": 4, "minute": 59}
